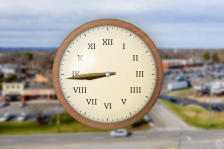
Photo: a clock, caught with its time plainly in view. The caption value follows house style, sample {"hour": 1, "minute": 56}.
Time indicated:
{"hour": 8, "minute": 44}
